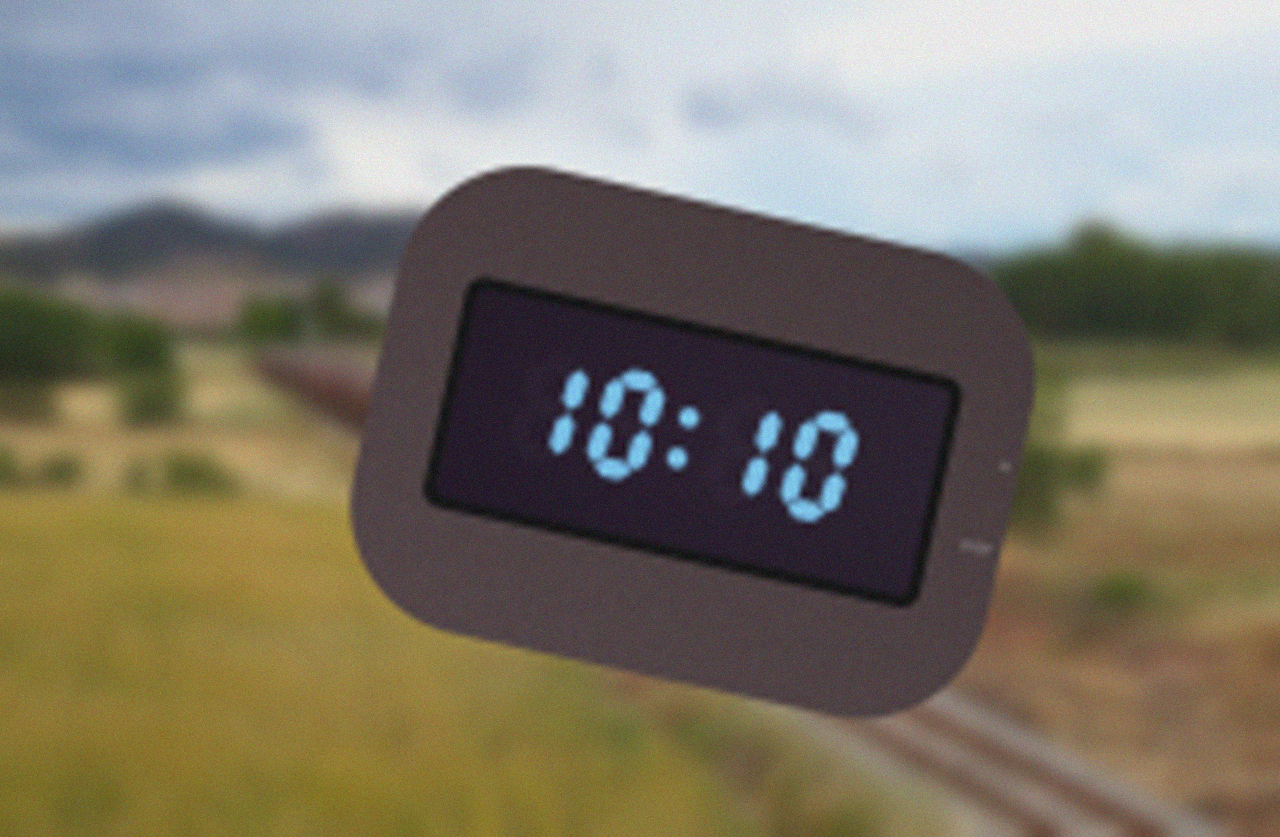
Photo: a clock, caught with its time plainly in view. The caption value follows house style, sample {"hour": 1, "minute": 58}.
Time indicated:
{"hour": 10, "minute": 10}
